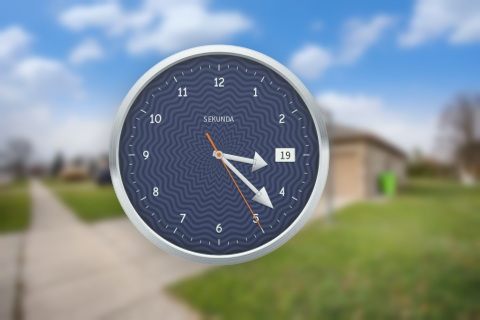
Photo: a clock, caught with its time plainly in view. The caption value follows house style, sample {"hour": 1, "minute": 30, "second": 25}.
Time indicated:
{"hour": 3, "minute": 22, "second": 25}
